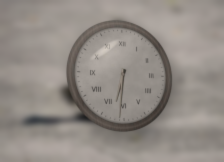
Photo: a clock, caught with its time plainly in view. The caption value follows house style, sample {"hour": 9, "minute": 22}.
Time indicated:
{"hour": 6, "minute": 31}
